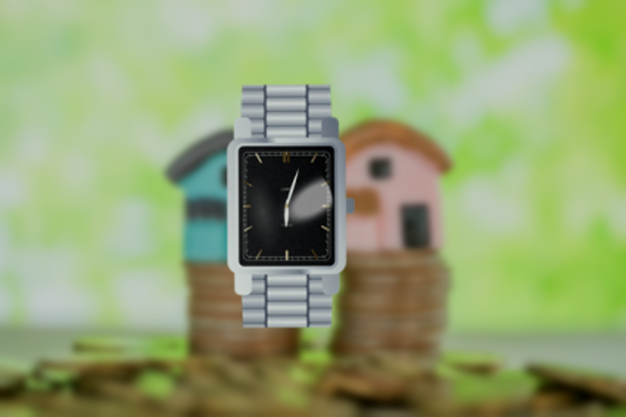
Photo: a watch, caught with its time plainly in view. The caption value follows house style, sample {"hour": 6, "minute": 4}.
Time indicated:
{"hour": 6, "minute": 3}
